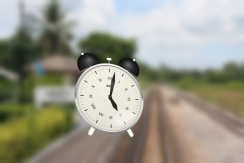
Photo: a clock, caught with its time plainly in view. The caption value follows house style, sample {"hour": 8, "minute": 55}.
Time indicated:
{"hour": 5, "minute": 2}
